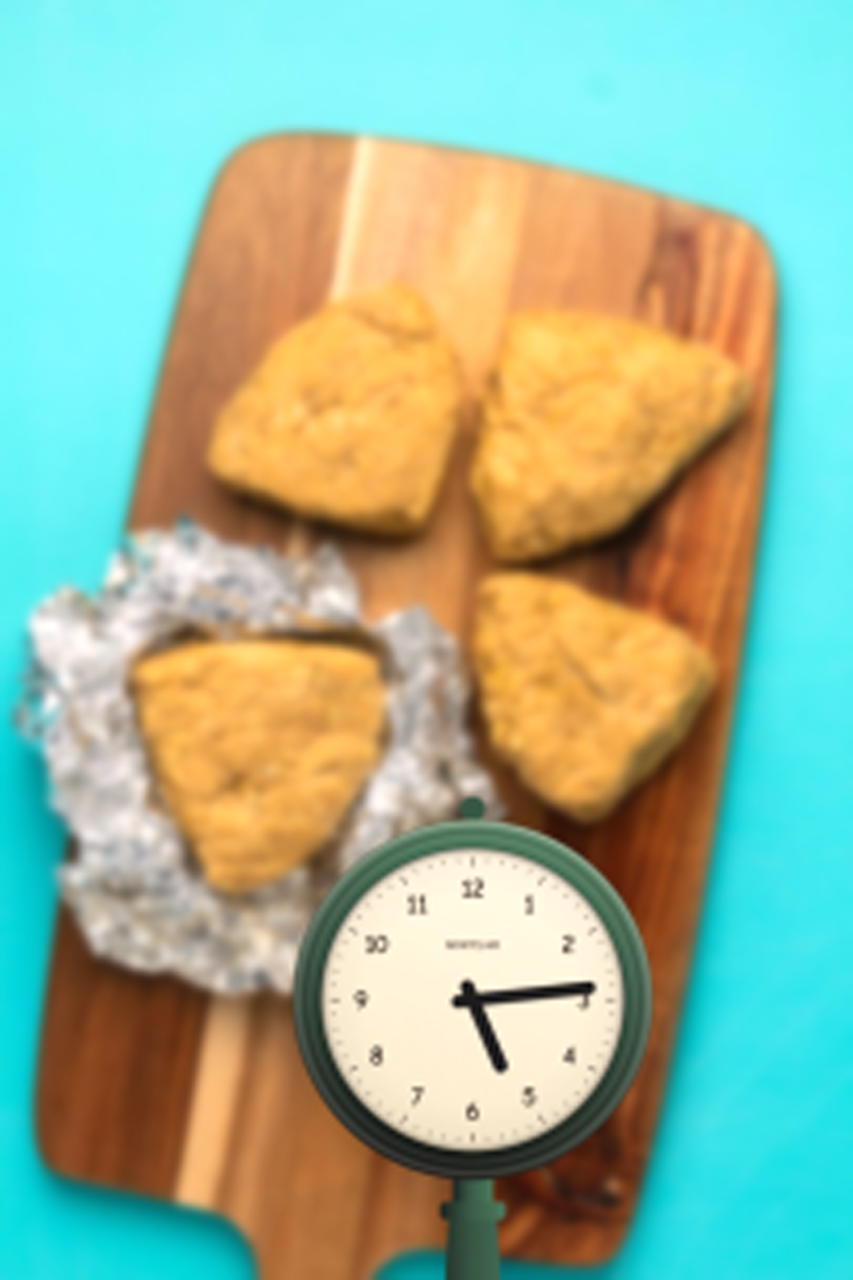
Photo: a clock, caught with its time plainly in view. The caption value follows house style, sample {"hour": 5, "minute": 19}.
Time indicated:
{"hour": 5, "minute": 14}
